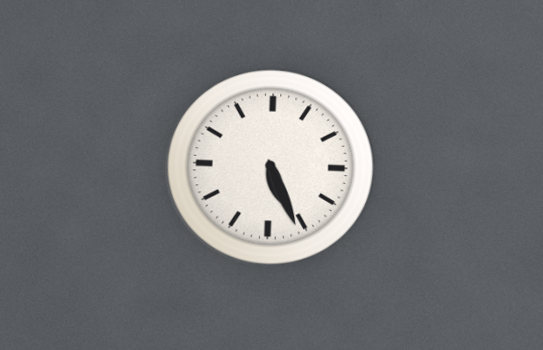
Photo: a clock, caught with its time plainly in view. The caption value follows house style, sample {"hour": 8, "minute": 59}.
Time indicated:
{"hour": 5, "minute": 26}
